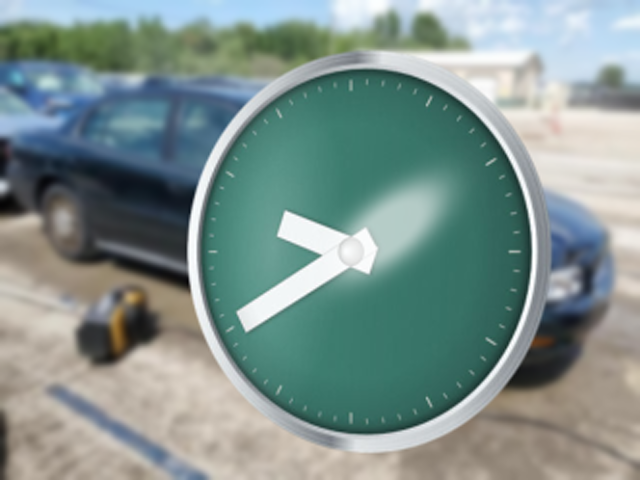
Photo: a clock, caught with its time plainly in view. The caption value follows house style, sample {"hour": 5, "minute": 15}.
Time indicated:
{"hour": 9, "minute": 40}
